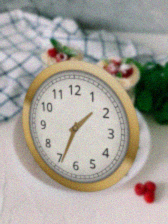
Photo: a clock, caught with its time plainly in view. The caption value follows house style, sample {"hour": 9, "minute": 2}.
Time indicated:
{"hour": 1, "minute": 34}
